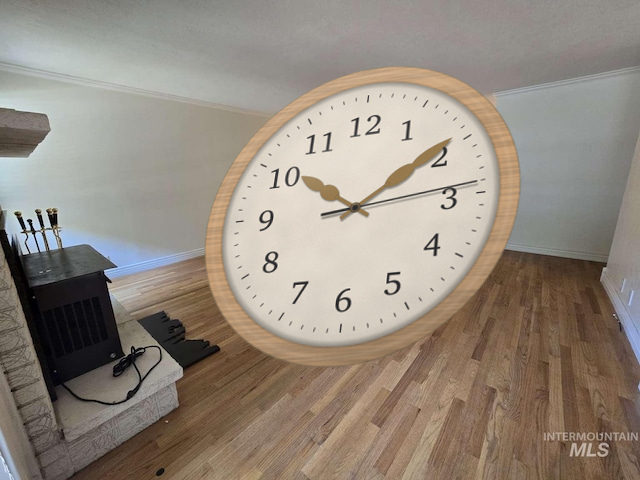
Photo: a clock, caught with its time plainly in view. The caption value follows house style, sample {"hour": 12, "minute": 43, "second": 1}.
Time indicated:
{"hour": 10, "minute": 9, "second": 14}
